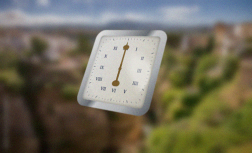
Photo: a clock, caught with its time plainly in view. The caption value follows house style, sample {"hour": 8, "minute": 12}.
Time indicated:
{"hour": 6, "minute": 0}
